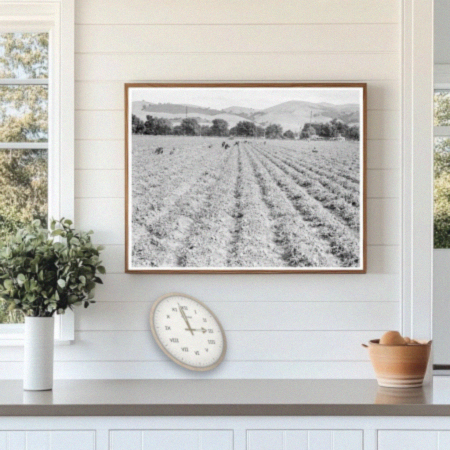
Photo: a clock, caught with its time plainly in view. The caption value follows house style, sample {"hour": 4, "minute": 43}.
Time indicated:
{"hour": 2, "minute": 58}
